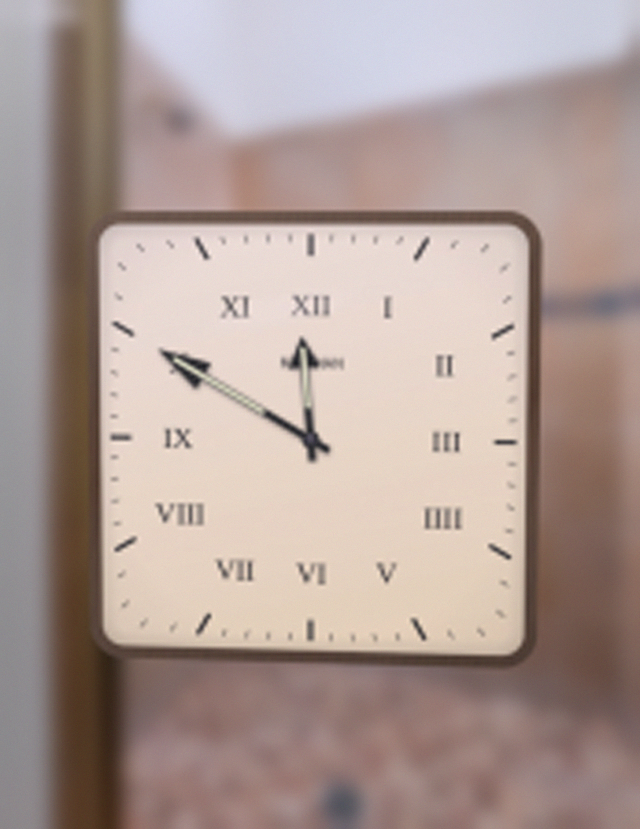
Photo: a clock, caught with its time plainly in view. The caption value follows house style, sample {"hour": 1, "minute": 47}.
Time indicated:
{"hour": 11, "minute": 50}
